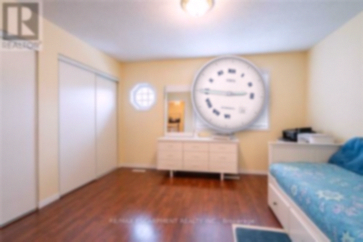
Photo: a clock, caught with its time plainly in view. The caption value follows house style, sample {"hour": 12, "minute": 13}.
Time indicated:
{"hour": 2, "minute": 45}
